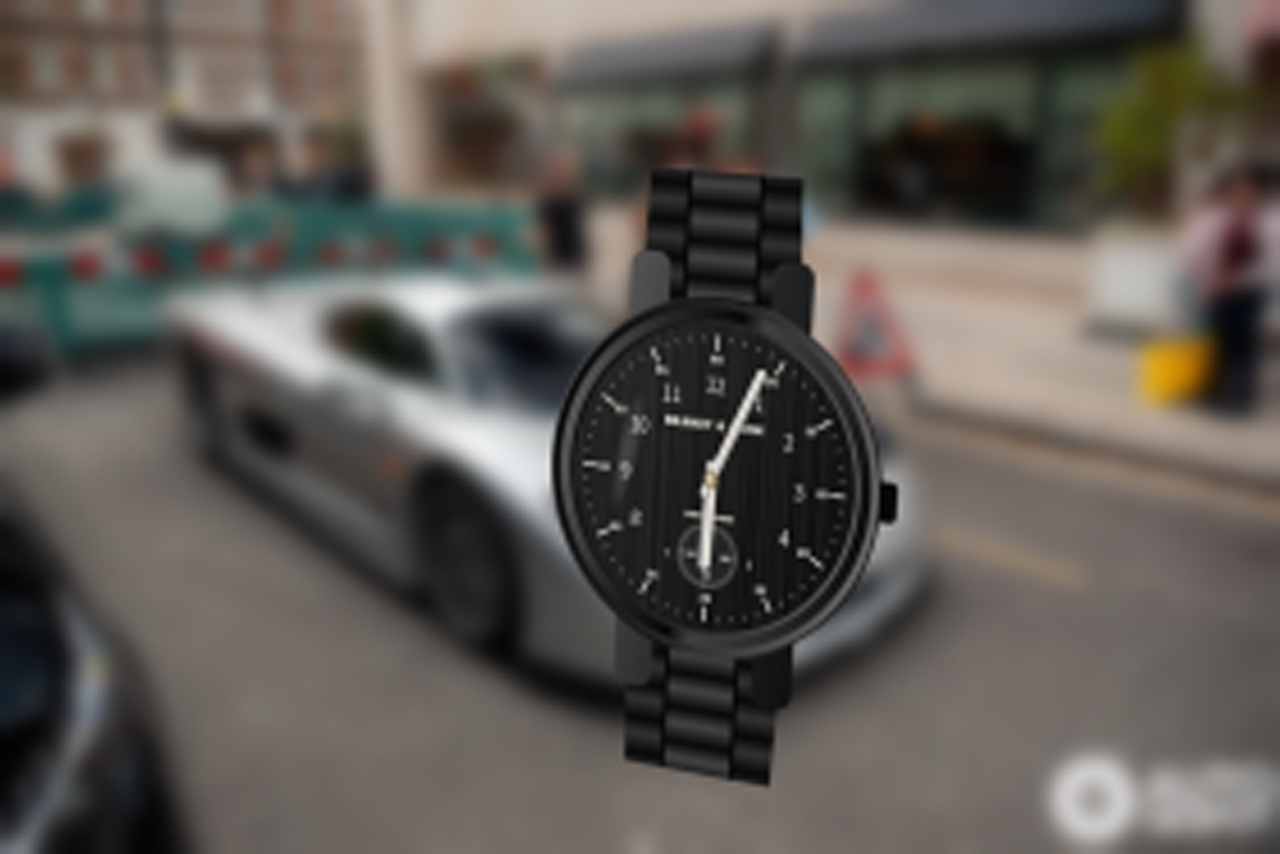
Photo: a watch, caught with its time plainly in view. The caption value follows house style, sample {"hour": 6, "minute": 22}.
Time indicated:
{"hour": 6, "minute": 4}
